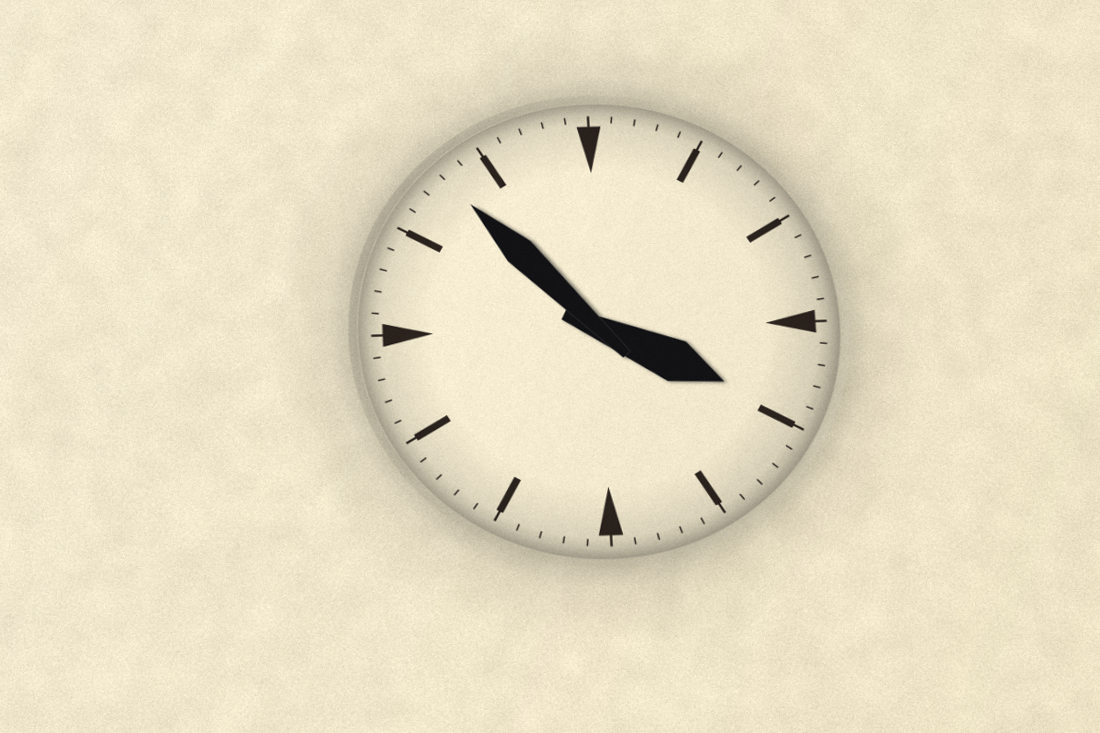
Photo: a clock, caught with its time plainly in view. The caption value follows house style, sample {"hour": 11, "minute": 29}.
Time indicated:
{"hour": 3, "minute": 53}
